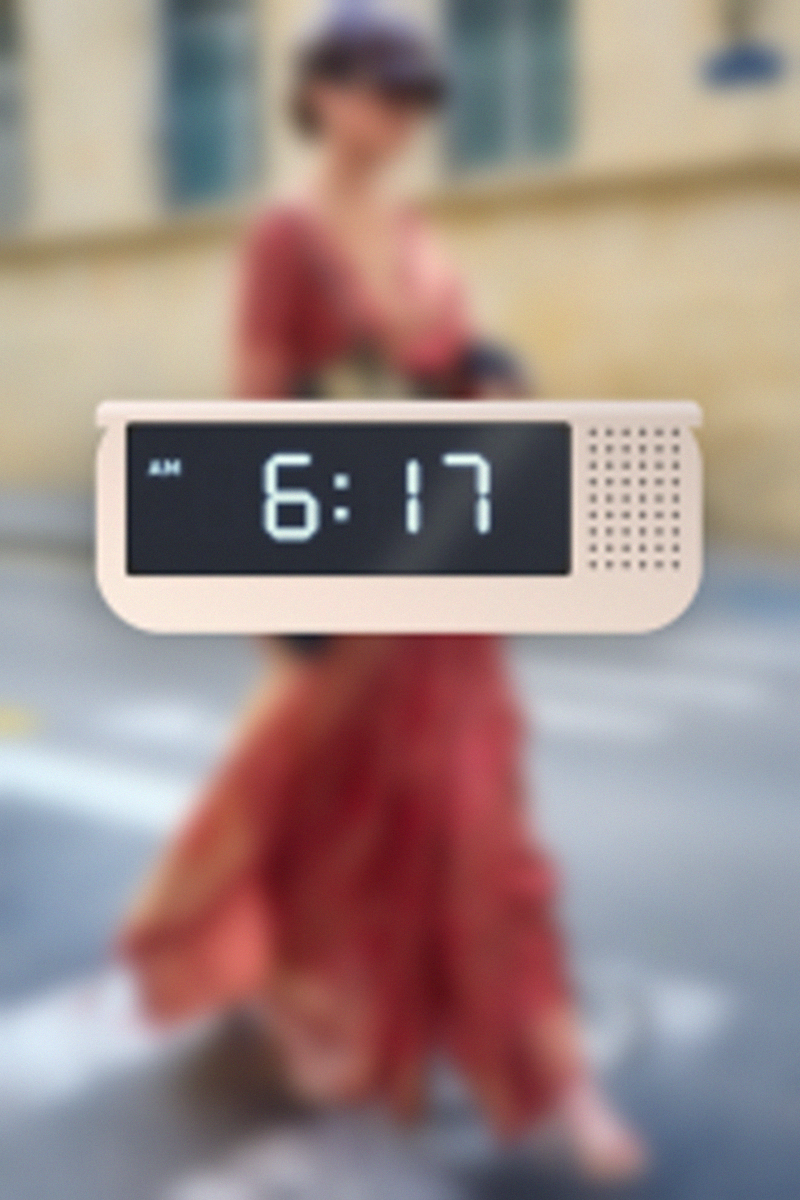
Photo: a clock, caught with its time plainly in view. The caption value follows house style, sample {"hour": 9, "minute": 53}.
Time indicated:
{"hour": 6, "minute": 17}
